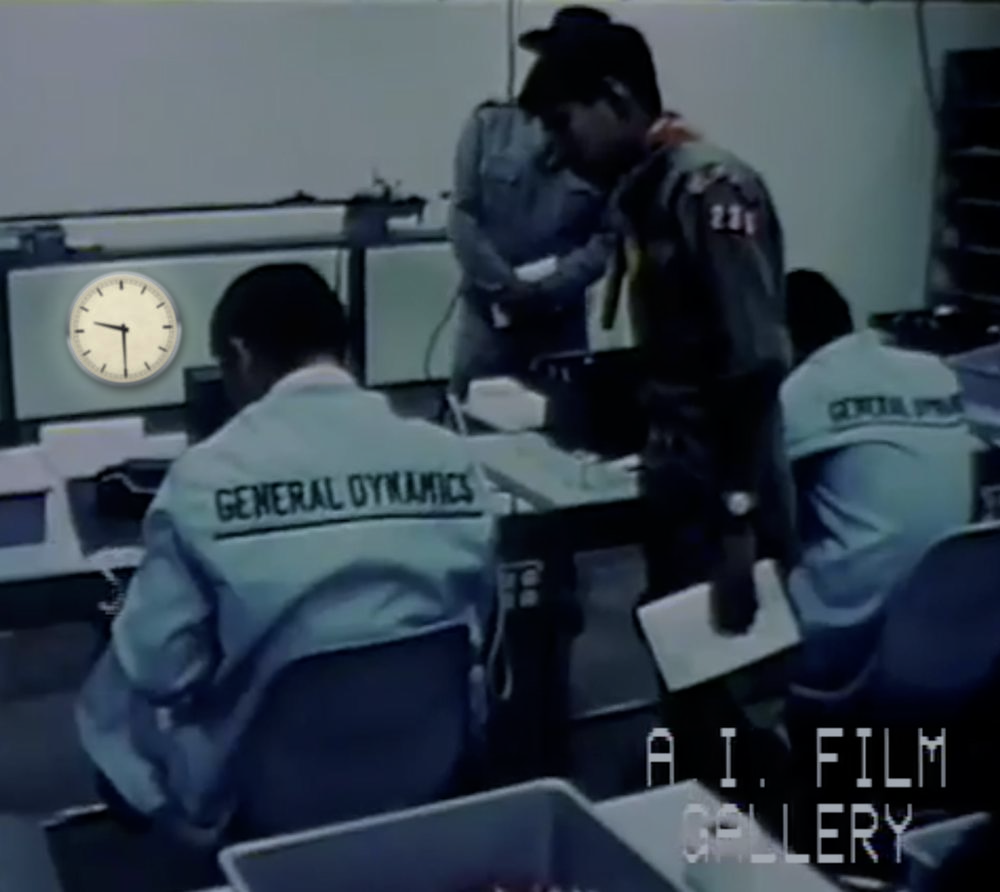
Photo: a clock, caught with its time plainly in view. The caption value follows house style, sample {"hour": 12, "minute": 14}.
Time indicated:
{"hour": 9, "minute": 30}
